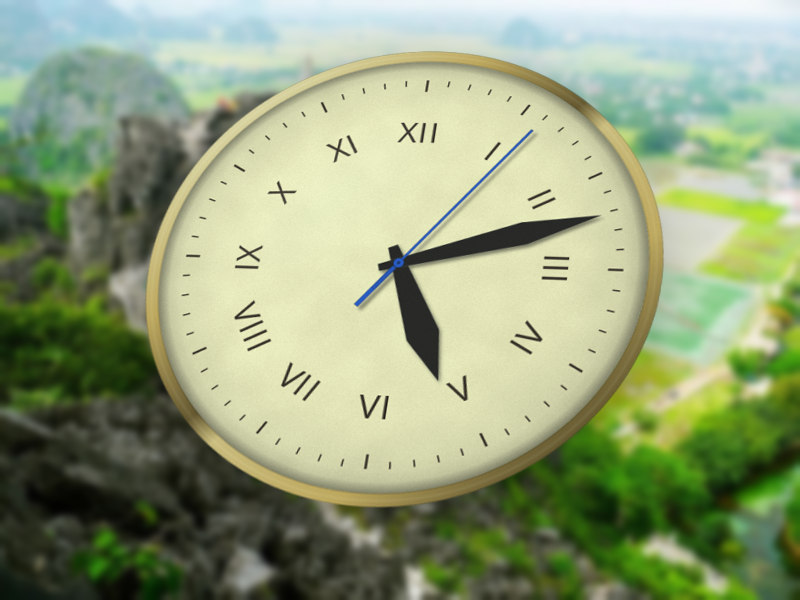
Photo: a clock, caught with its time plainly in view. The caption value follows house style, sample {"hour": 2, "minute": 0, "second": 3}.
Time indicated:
{"hour": 5, "minute": 12, "second": 6}
